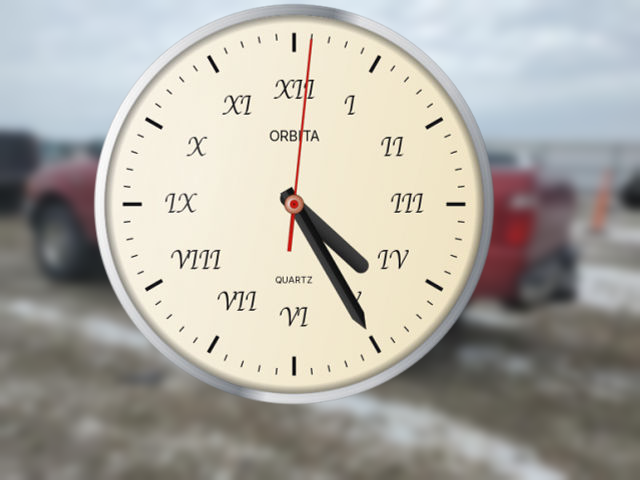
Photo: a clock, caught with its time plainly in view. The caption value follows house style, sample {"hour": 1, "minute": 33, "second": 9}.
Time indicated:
{"hour": 4, "minute": 25, "second": 1}
